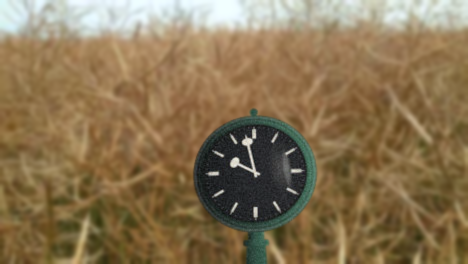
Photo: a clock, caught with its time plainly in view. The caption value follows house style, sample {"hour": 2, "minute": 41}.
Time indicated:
{"hour": 9, "minute": 58}
